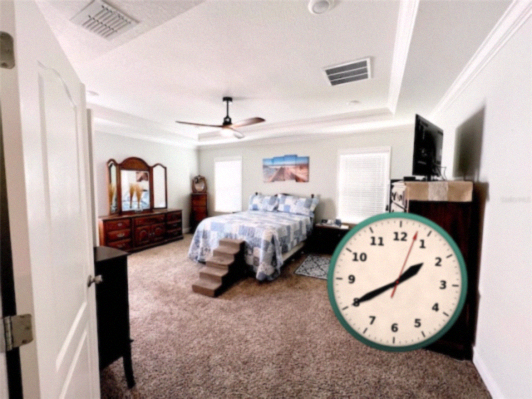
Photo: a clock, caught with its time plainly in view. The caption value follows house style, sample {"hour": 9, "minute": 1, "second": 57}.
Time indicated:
{"hour": 1, "minute": 40, "second": 3}
